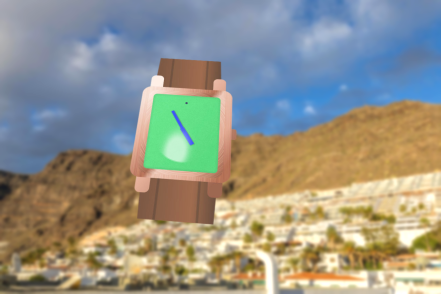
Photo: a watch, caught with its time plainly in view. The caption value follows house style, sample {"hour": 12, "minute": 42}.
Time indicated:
{"hour": 4, "minute": 55}
